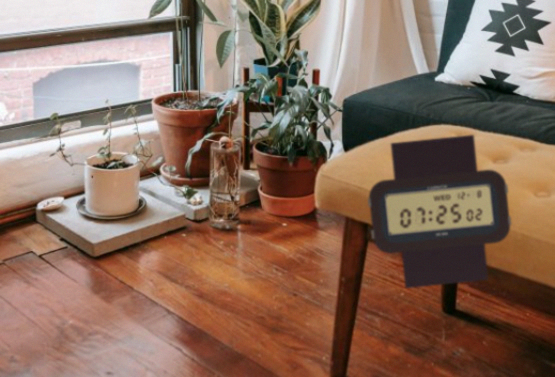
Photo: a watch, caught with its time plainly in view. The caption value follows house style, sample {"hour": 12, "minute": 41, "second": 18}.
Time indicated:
{"hour": 7, "minute": 25, "second": 2}
